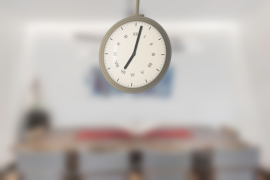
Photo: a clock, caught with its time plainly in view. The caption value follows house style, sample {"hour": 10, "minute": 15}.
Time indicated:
{"hour": 7, "minute": 2}
